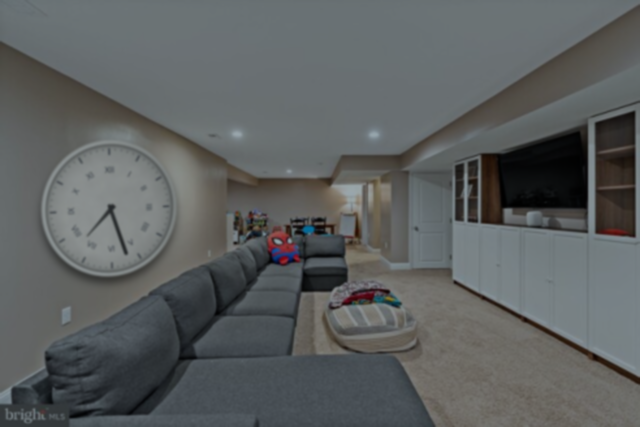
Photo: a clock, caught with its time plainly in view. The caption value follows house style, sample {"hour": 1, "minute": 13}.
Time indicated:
{"hour": 7, "minute": 27}
